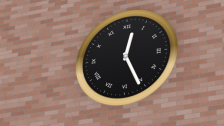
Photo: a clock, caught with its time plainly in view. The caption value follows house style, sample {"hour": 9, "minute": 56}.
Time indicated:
{"hour": 12, "minute": 26}
